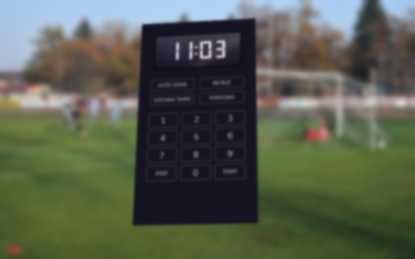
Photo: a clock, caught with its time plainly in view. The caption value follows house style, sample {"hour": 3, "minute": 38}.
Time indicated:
{"hour": 11, "minute": 3}
